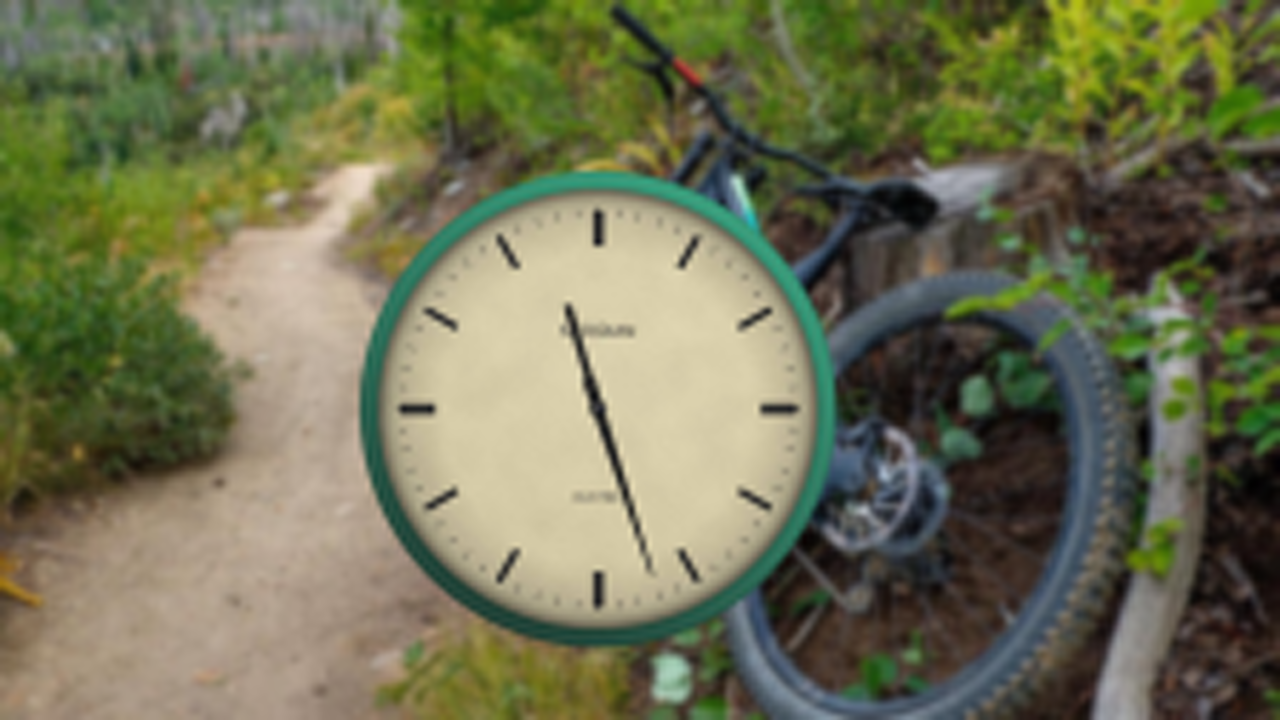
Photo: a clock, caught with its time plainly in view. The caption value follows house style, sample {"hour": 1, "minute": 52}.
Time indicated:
{"hour": 11, "minute": 27}
